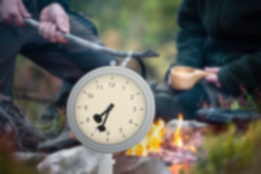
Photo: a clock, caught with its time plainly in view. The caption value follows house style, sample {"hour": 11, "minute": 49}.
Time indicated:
{"hour": 7, "minute": 33}
